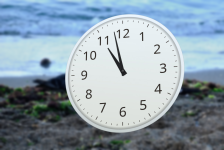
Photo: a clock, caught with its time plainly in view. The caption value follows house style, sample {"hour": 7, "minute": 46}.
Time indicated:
{"hour": 10, "minute": 58}
